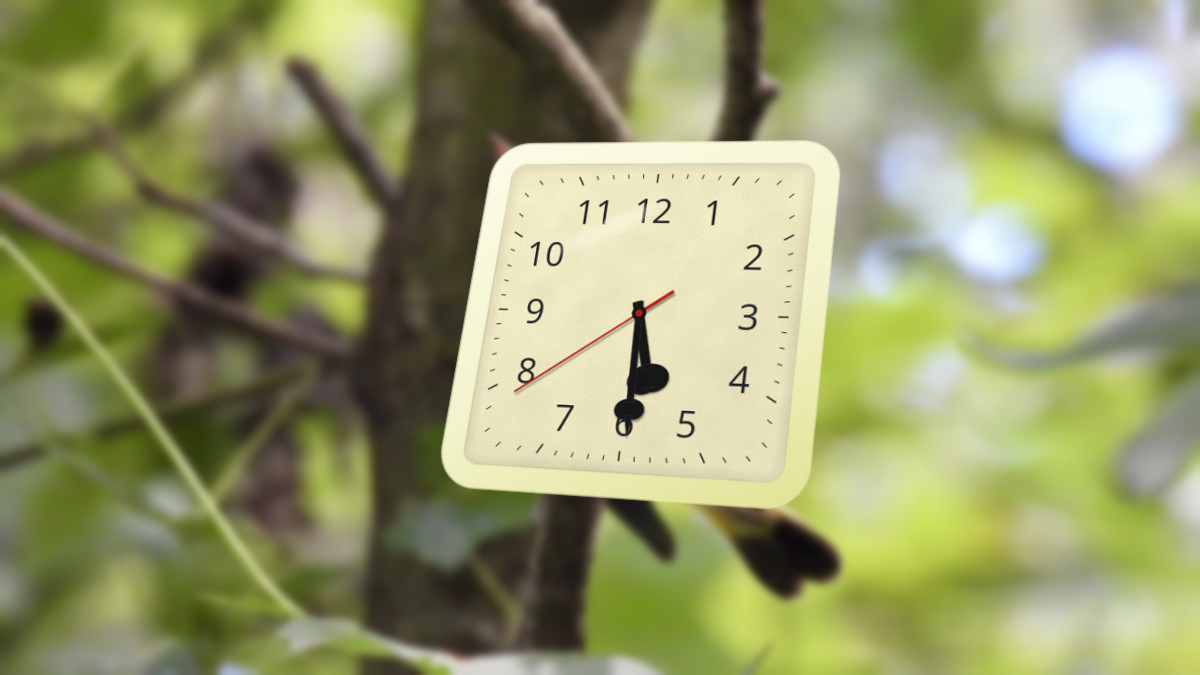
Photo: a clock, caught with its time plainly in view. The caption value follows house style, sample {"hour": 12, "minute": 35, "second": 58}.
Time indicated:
{"hour": 5, "minute": 29, "second": 39}
